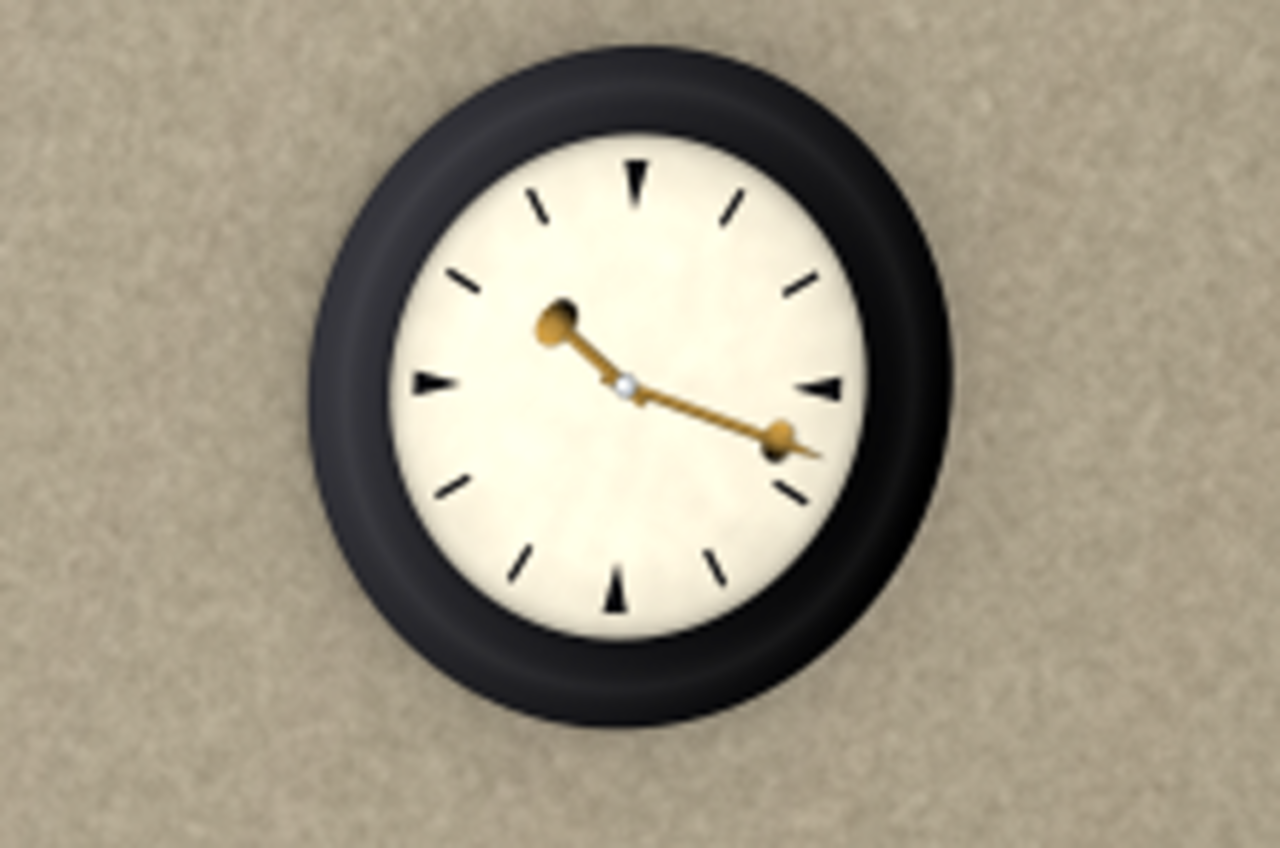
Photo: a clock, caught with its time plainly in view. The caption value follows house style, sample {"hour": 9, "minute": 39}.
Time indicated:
{"hour": 10, "minute": 18}
